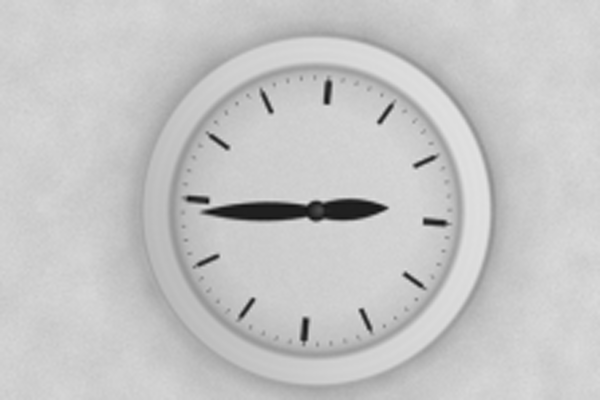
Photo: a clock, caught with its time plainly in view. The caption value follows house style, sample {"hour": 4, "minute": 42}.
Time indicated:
{"hour": 2, "minute": 44}
